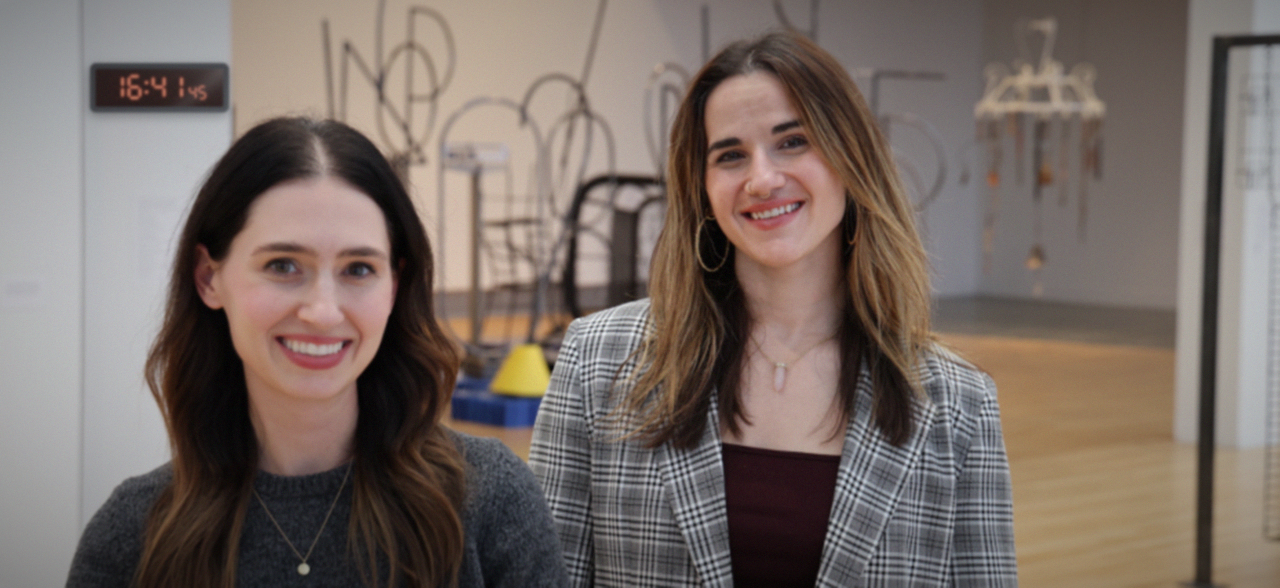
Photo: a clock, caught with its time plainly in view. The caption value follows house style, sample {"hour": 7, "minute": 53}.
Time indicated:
{"hour": 16, "minute": 41}
